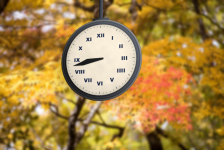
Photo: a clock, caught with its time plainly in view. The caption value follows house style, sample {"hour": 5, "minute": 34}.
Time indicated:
{"hour": 8, "minute": 43}
